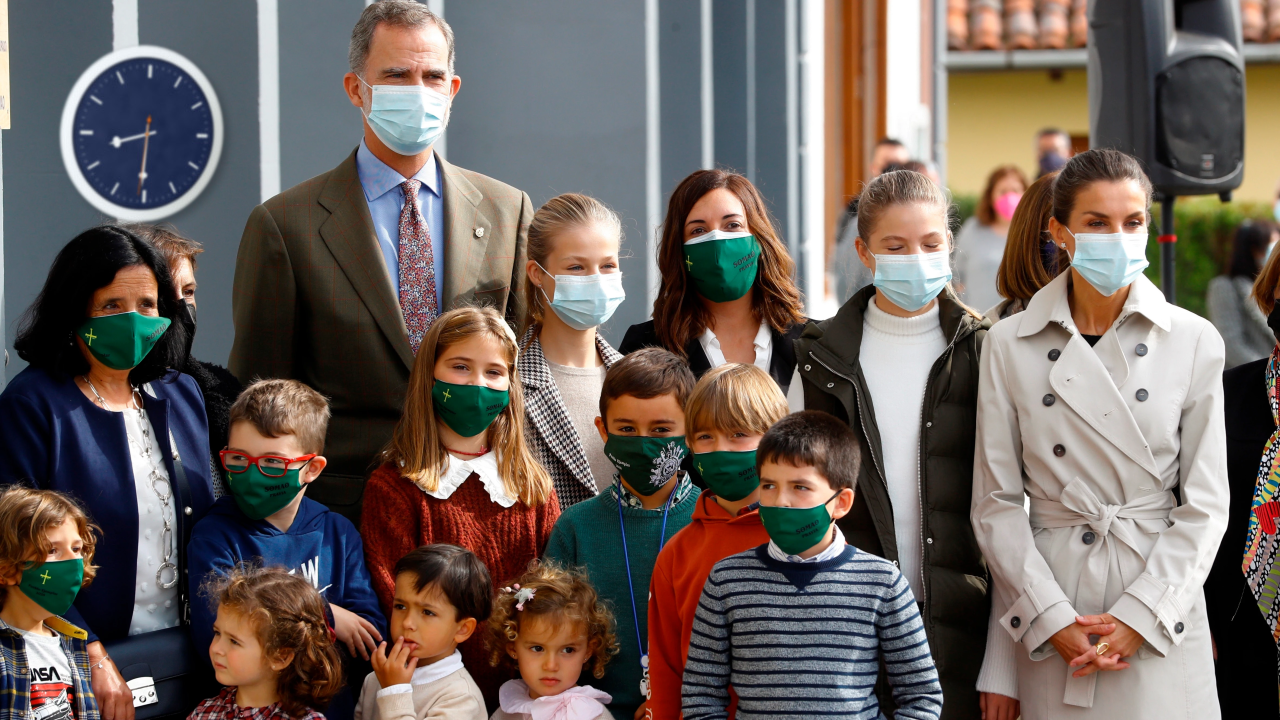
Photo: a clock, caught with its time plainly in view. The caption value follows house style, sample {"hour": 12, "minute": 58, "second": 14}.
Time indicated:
{"hour": 8, "minute": 30, "second": 31}
